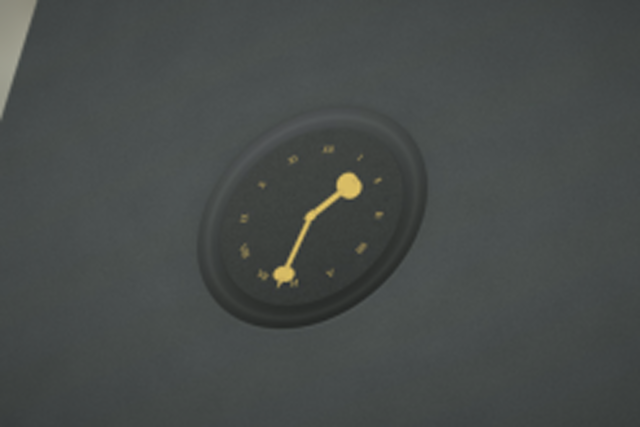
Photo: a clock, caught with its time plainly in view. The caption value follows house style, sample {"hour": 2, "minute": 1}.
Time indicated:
{"hour": 1, "minute": 32}
